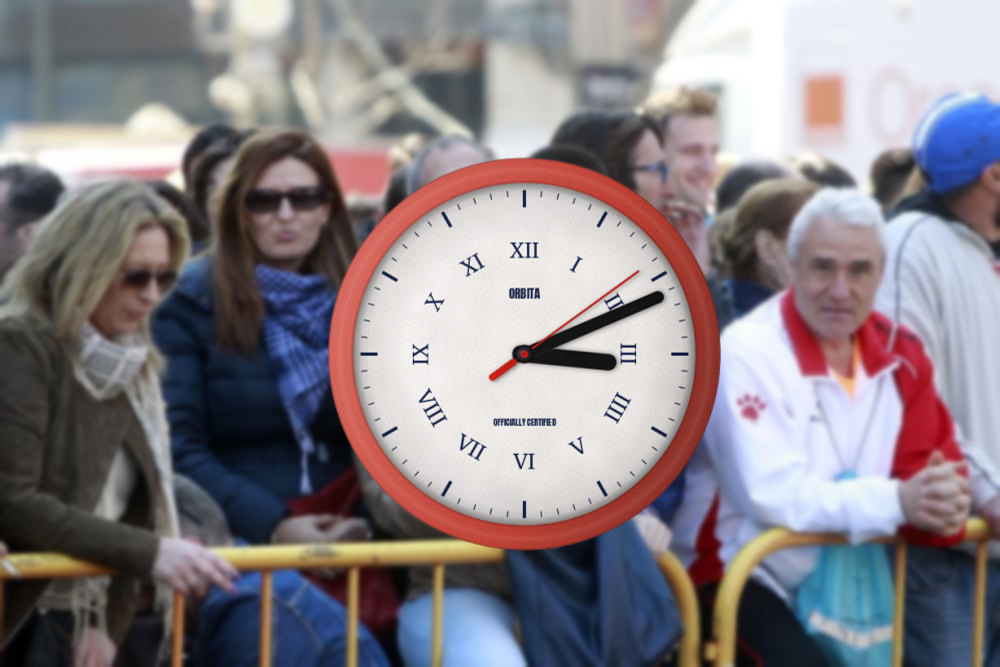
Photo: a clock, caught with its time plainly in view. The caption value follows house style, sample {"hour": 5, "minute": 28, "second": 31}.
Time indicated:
{"hour": 3, "minute": 11, "second": 9}
